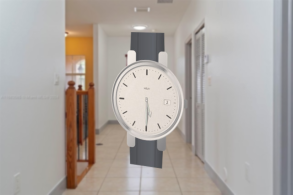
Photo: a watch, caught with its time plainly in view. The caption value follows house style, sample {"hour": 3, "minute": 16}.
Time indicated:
{"hour": 5, "minute": 30}
